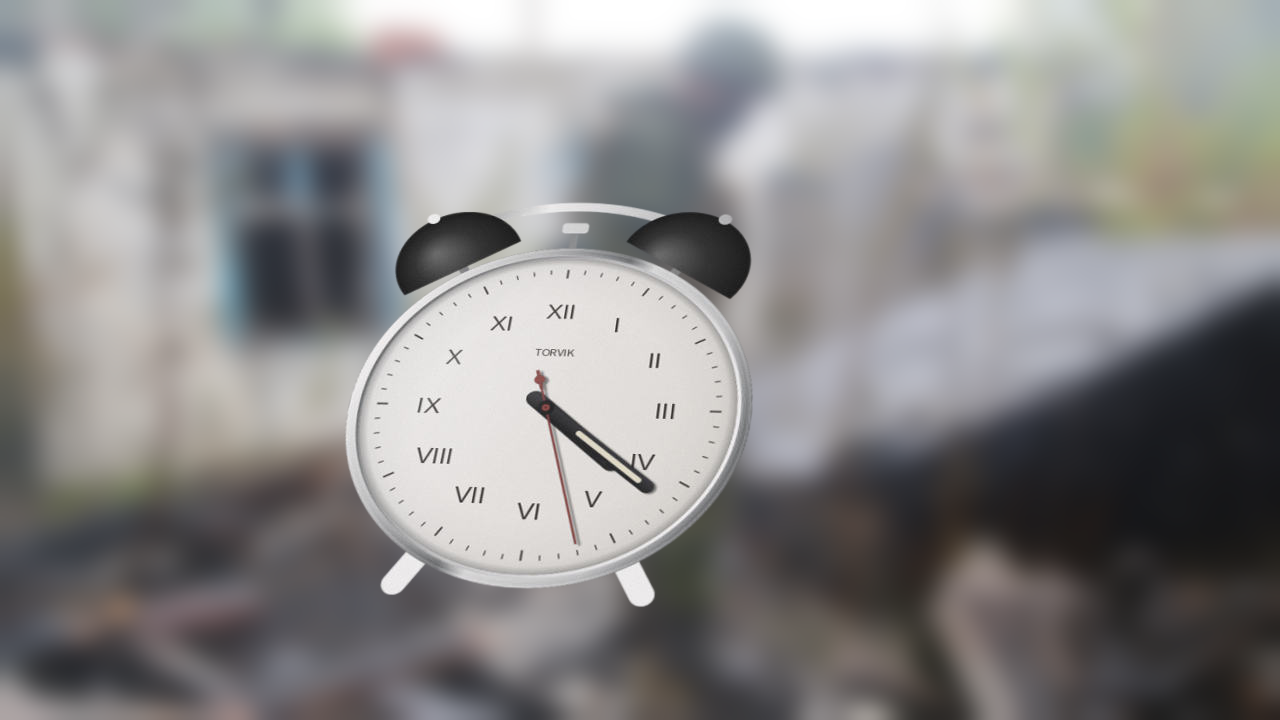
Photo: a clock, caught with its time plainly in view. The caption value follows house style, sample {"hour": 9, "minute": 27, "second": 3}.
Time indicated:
{"hour": 4, "minute": 21, "second": 27}
